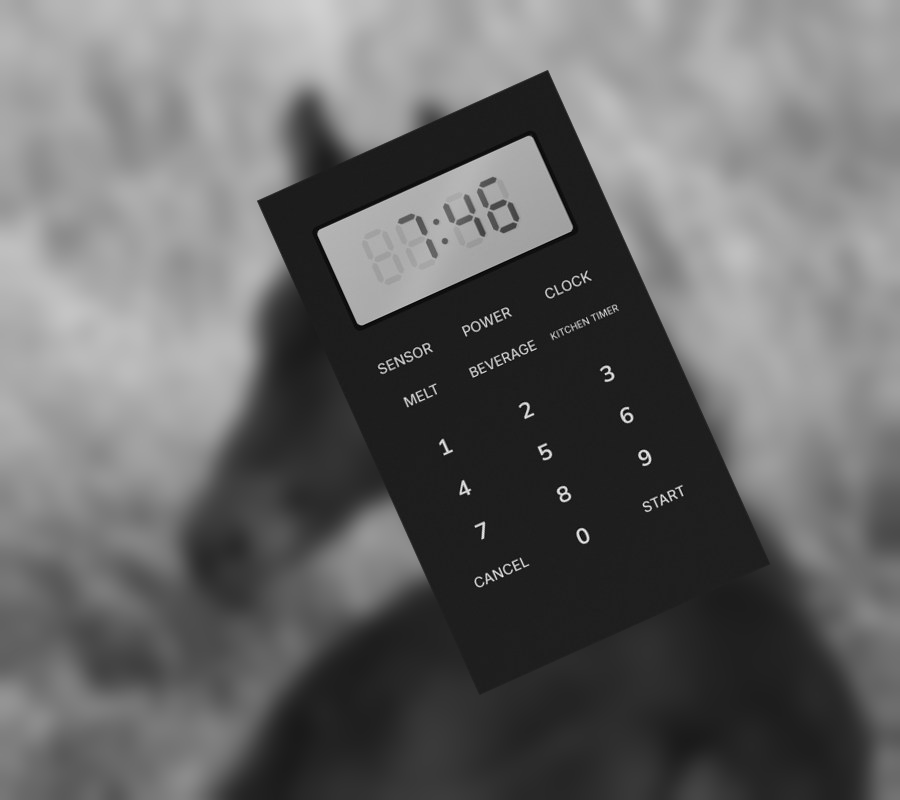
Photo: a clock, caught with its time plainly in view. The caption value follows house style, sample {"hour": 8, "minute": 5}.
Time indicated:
{"hour": 7, "minute": 46}
